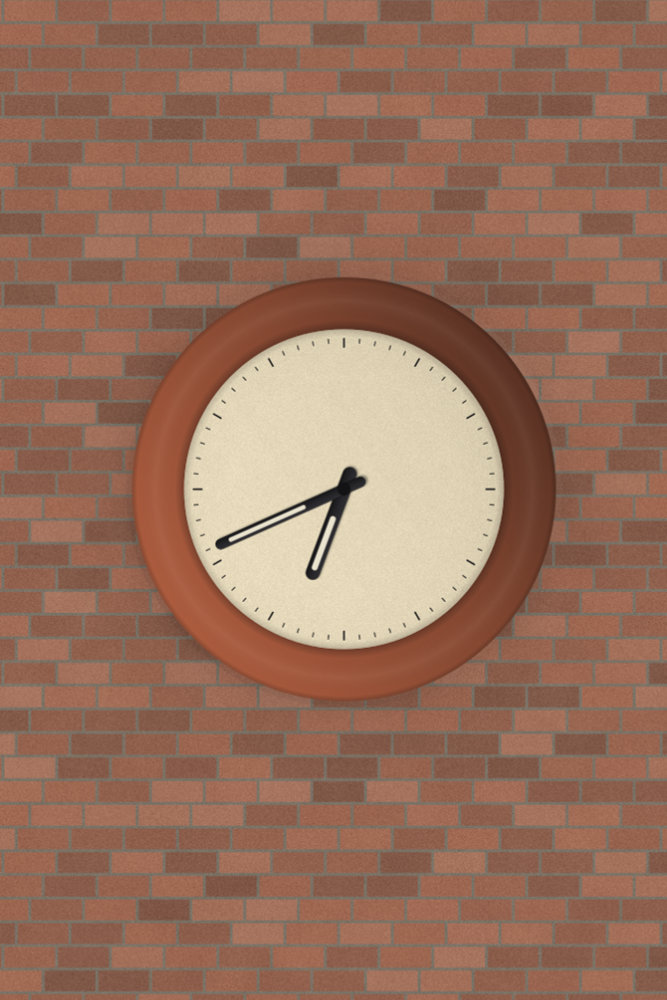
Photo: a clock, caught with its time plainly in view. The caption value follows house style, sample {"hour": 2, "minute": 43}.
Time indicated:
{"hour": 6, "minute": 41}
